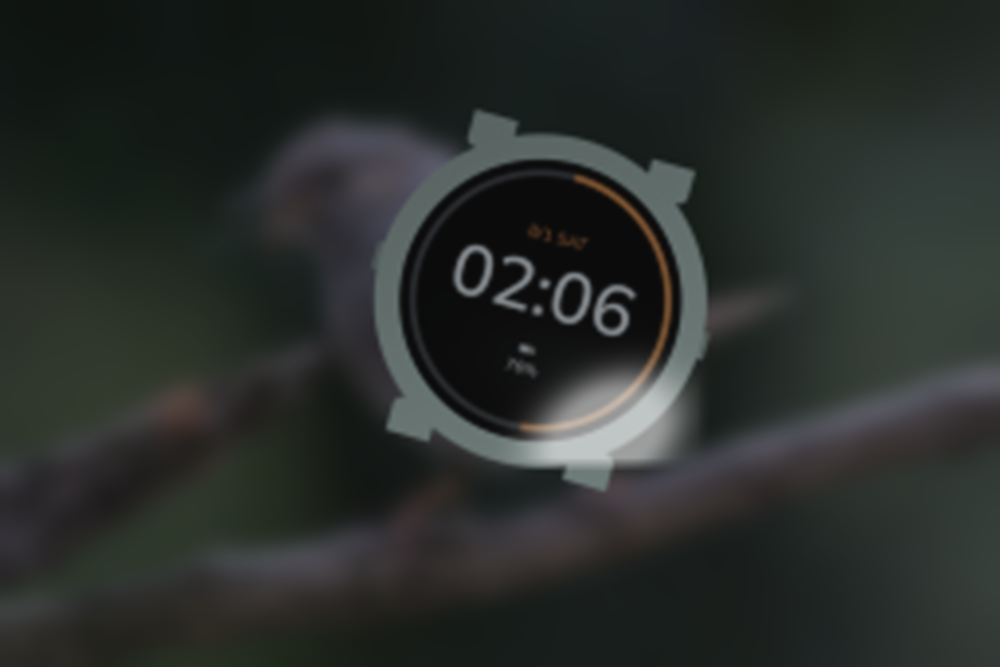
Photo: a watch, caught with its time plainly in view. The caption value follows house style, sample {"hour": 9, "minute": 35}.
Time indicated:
{"hour": 2, "minute": 6}
